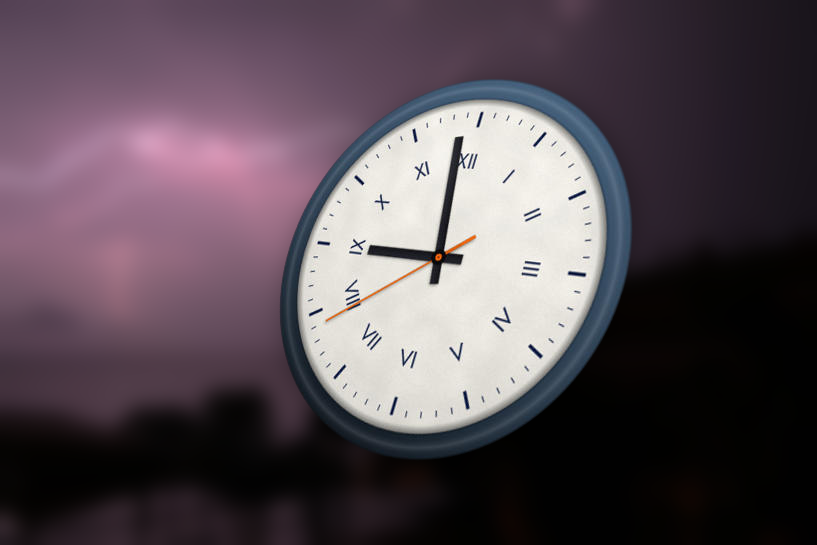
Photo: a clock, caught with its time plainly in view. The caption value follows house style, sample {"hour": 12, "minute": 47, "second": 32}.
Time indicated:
{"hour": 8, "minute": 58, "second": 39}
